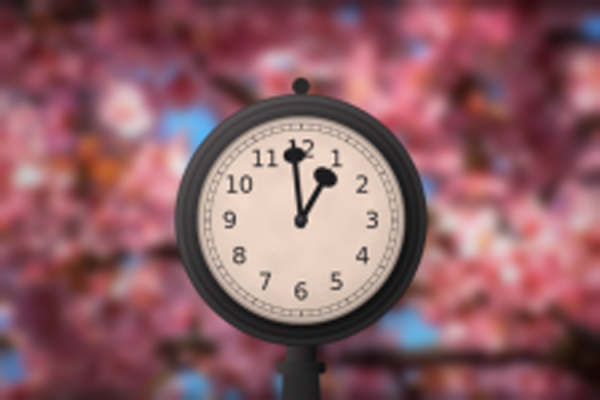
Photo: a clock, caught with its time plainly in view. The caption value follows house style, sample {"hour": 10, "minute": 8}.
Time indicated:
{"hour": 12, "minute": 59}
